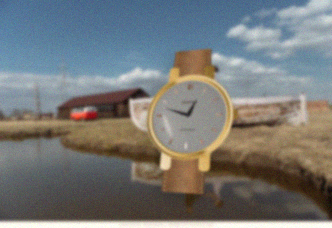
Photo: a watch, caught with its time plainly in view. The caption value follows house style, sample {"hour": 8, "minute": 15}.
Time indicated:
{"hour": 12, "minute": 48}
